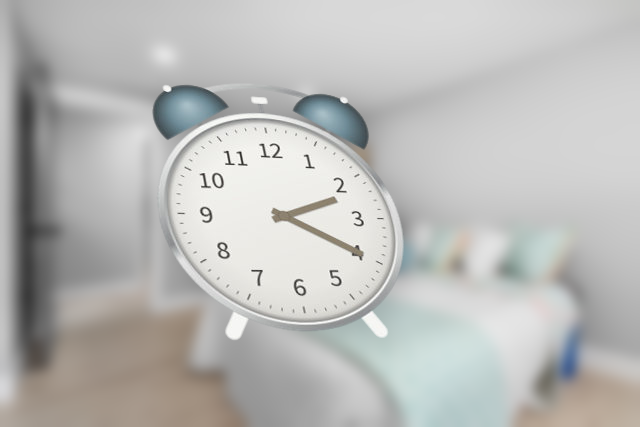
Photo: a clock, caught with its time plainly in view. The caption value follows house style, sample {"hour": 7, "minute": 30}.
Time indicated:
{"hour": 2, "minute": 20}
